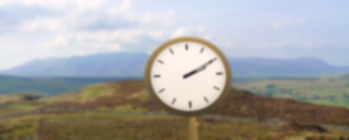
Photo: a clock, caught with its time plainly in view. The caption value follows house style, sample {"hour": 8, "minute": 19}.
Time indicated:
{"hour": 2, "minute": 10}
